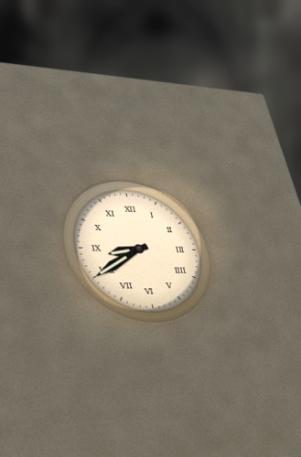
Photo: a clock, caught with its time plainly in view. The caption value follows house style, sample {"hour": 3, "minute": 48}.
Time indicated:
{"hour": 8, "minute": 40}
